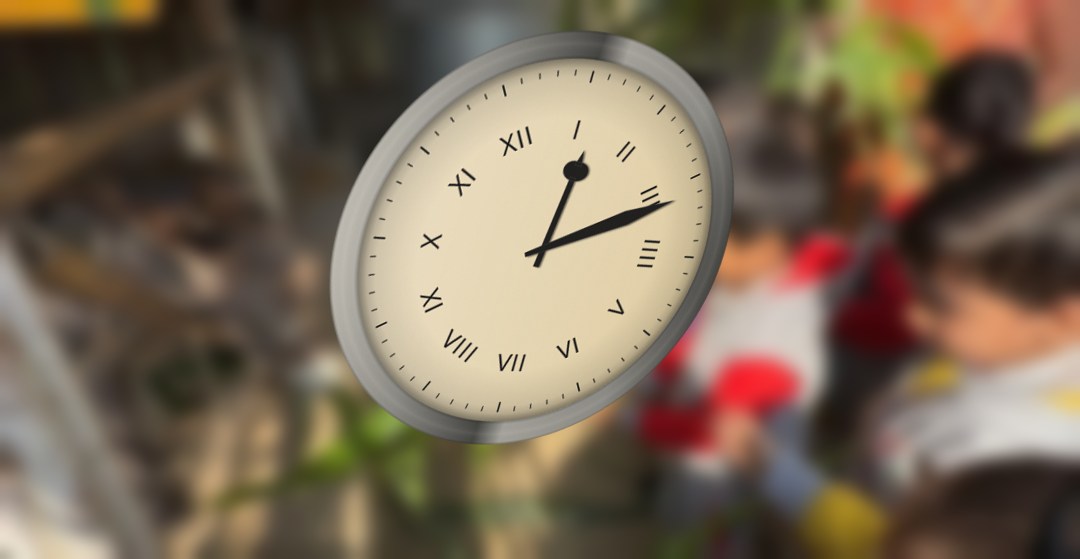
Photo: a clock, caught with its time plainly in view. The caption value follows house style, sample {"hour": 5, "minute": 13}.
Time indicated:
{"hour": 1, "minute": 16}
